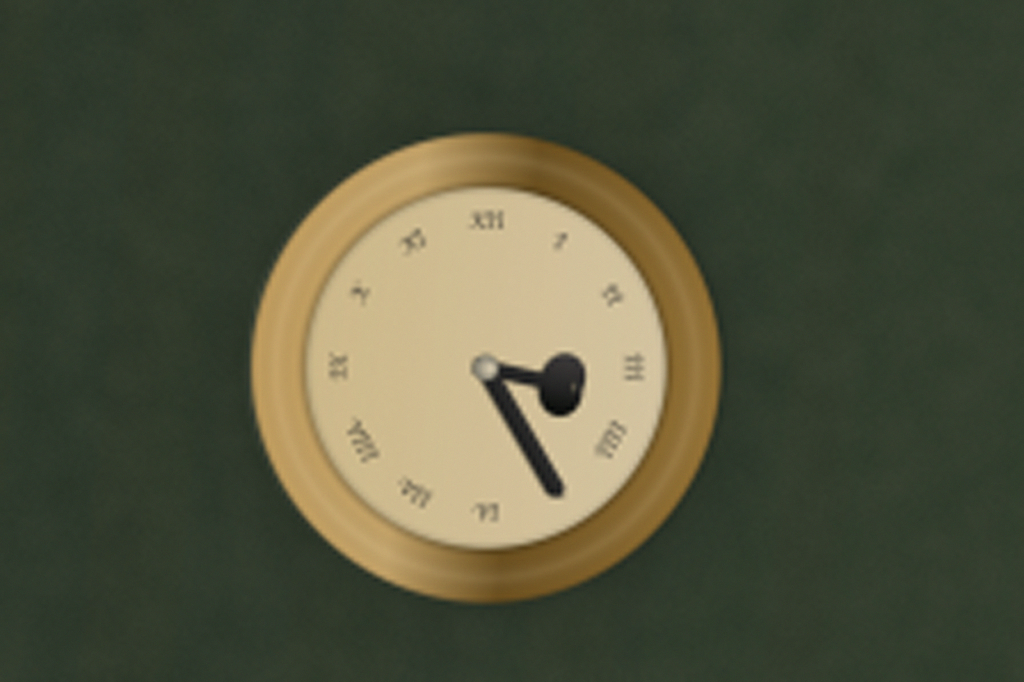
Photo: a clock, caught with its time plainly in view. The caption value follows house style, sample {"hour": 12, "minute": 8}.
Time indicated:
{"hour": 3, "minute": 25}
